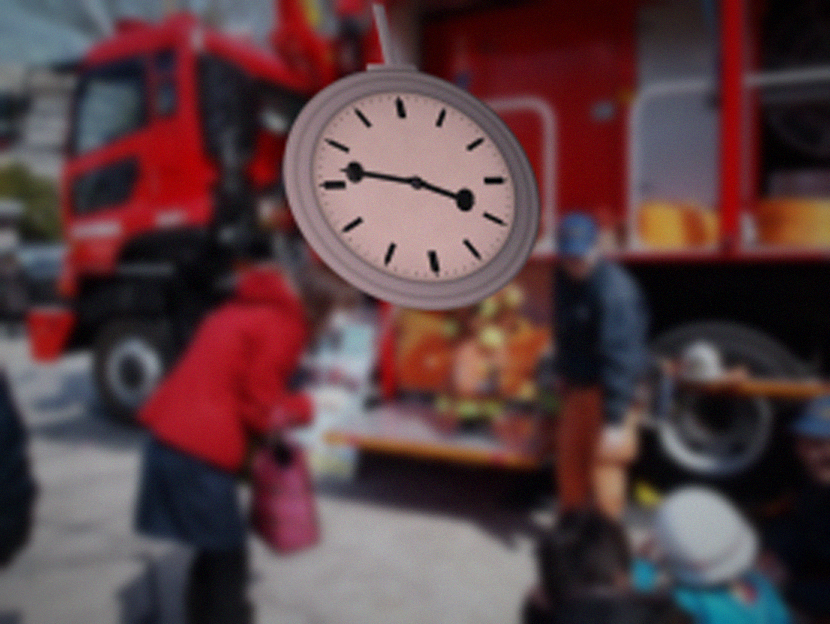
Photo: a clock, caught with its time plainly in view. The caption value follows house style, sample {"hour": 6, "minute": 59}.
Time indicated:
{"hour": 3, "minute": 47}
